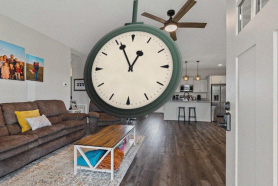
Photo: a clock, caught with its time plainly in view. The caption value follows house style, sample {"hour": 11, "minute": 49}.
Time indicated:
{"hour": 12, "minute": 56}
